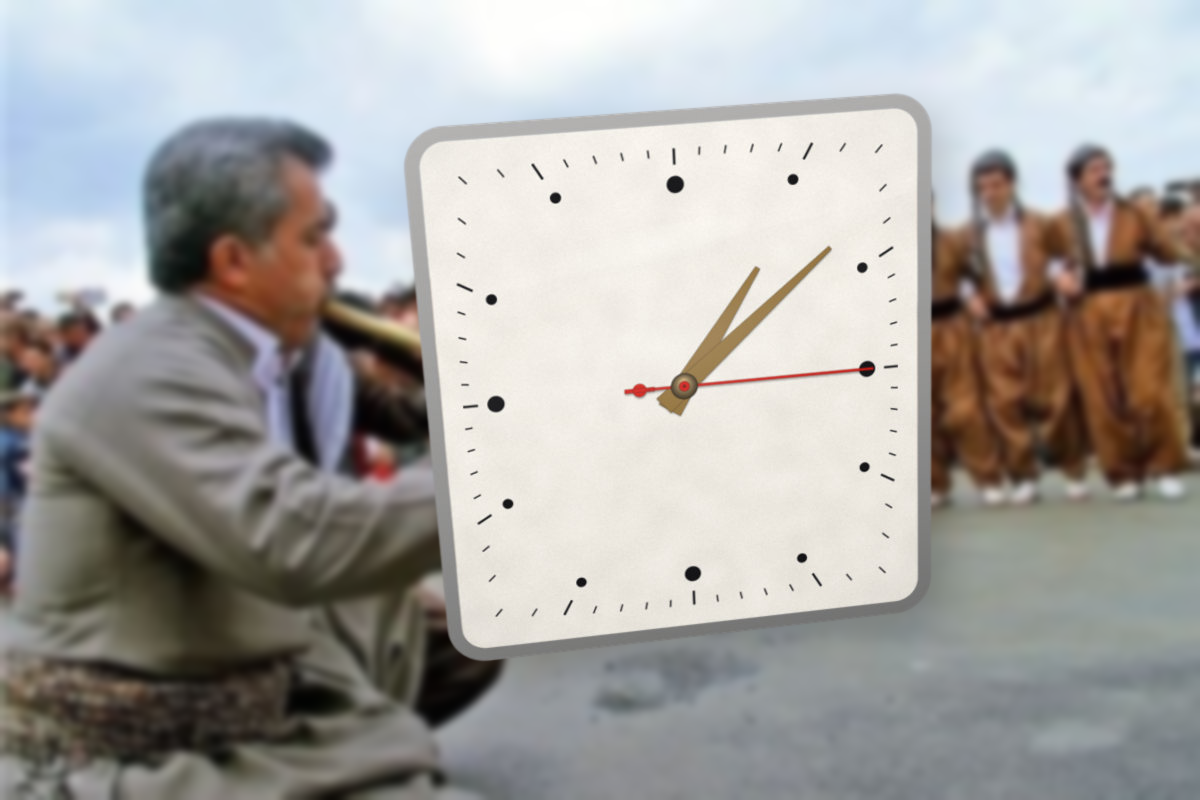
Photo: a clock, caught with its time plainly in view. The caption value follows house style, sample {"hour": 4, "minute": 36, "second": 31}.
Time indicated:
{"hour": 1, "minute": 8, "second": 15}
